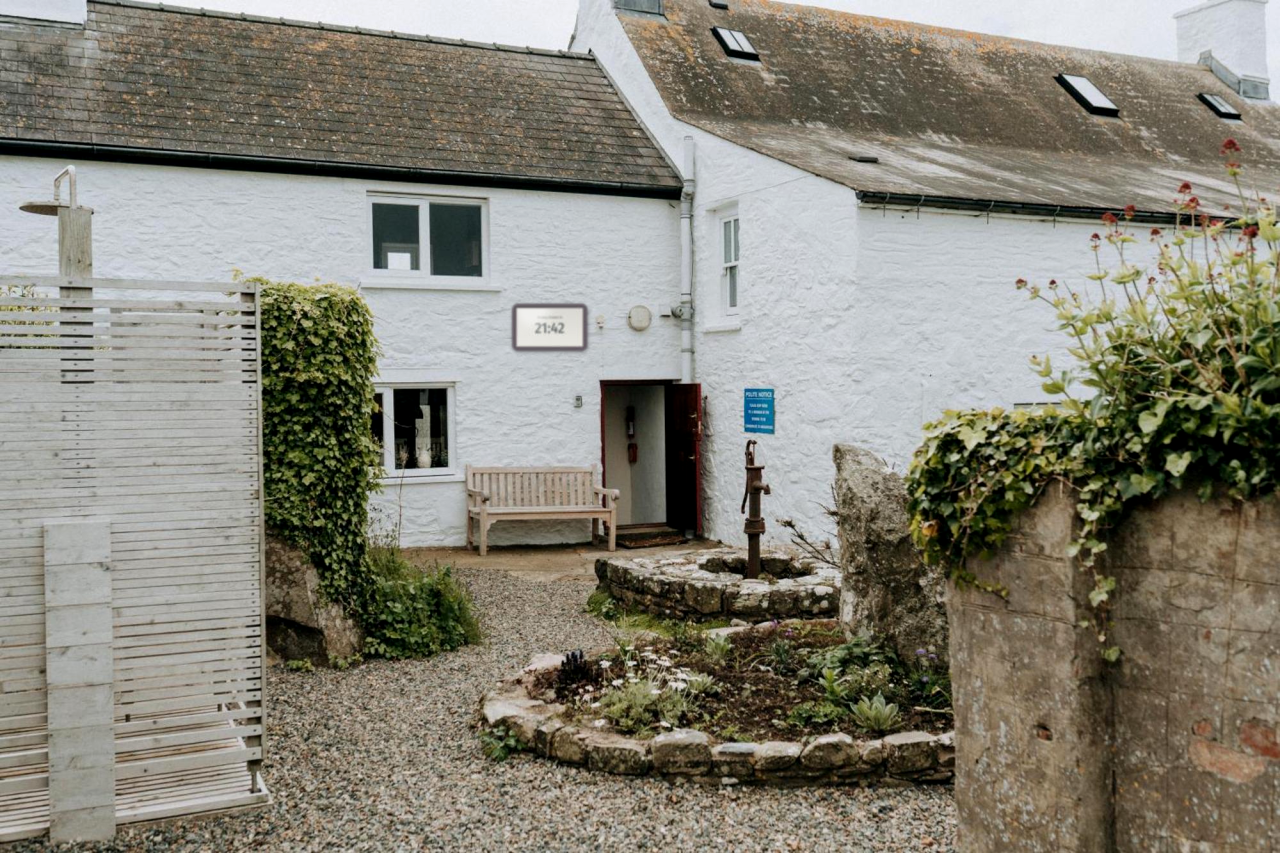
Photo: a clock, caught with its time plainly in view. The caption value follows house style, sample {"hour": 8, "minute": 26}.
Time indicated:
{"hour": 21, "minute": 42}
